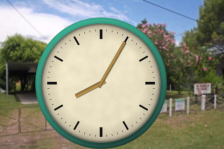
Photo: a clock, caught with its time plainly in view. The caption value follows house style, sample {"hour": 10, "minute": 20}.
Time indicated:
{"hour": 8, "minute": 5}
